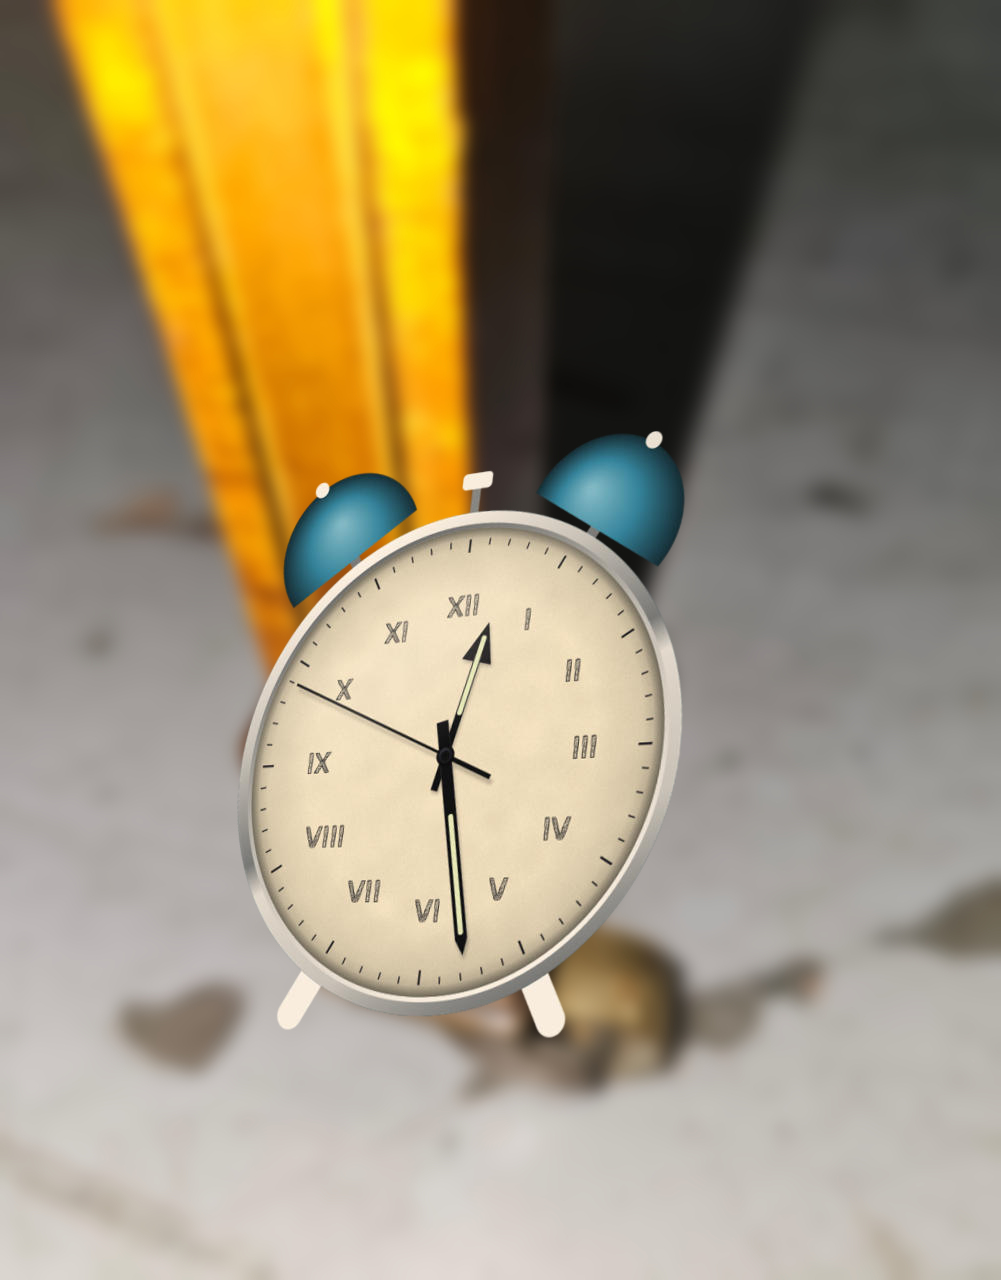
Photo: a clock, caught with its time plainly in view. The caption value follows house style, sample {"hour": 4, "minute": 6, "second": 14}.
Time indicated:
{"hour": 12, "minute": 27, "second": 49}
